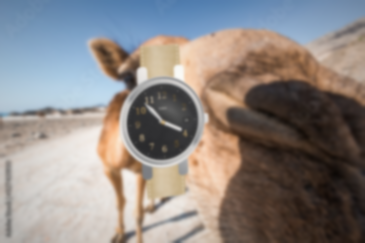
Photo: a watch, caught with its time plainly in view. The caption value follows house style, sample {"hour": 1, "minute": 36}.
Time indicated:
{"hour": 3, "minute": 53}
